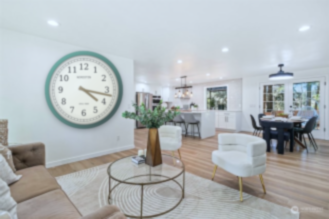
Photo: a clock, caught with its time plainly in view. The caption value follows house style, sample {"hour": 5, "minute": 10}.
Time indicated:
{"hour": 4, "minute": 17}
